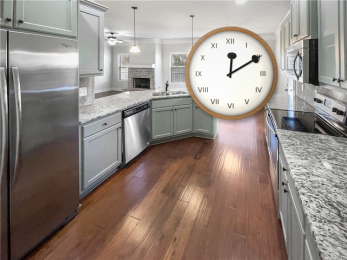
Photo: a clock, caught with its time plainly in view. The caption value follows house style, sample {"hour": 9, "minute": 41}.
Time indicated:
{"hour": 12, "minute": 10}
